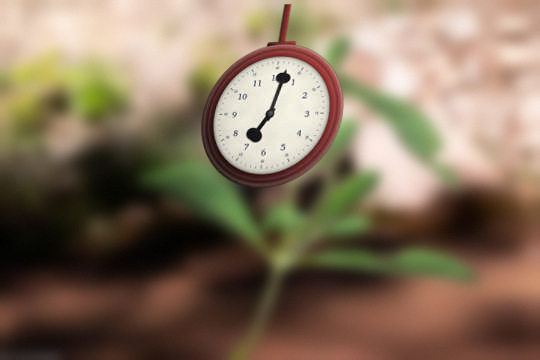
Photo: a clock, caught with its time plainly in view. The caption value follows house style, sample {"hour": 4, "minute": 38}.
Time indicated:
{"hour": 7, "minute": 2}
